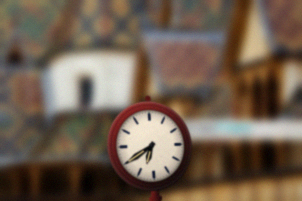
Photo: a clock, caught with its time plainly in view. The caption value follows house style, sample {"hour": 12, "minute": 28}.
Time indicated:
{"hour": 6, "minute": 40}
